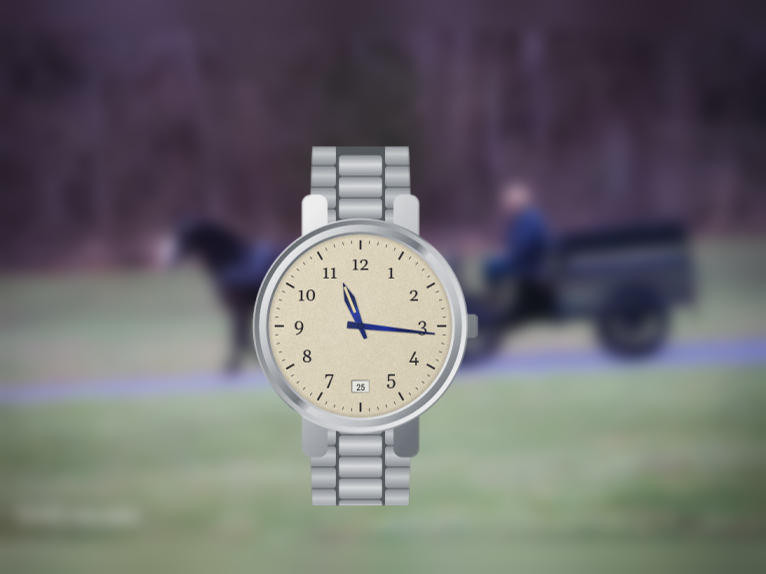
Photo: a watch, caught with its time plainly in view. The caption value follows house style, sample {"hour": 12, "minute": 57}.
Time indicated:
{"hour": 11, "minute": 16}
